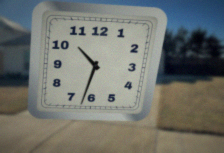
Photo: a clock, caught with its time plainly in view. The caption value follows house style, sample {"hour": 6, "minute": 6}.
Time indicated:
{"hour": 10, "minute": 32}
